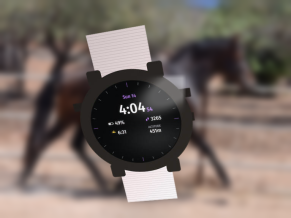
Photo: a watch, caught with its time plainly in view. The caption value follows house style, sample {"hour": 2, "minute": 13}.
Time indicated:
{"hour": 4, "minute": 4}
